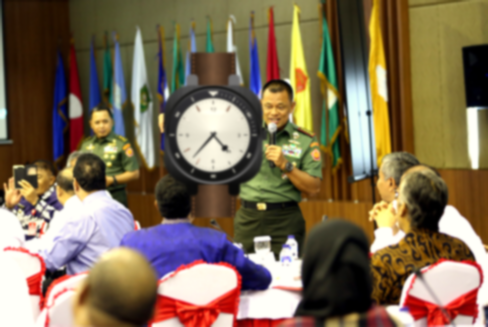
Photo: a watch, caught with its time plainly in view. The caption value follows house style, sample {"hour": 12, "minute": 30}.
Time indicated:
{"hour": 4, "minute": 37}
